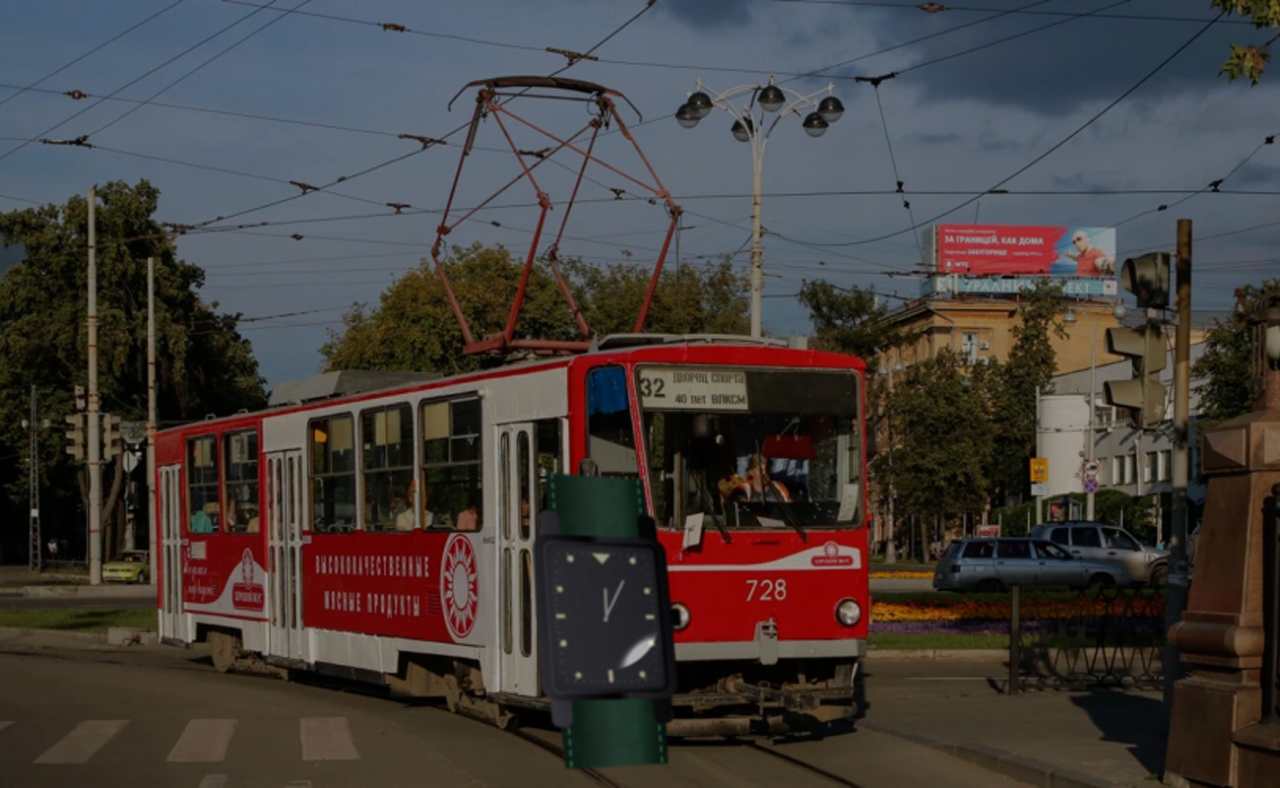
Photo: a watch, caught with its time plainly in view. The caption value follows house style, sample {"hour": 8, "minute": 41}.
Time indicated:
{"hour": 12, "minute": 5}
